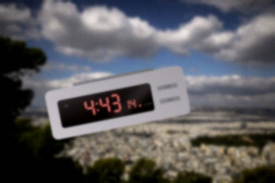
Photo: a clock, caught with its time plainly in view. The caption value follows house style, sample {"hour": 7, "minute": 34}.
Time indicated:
{"hour": 4, "minute": 43}
